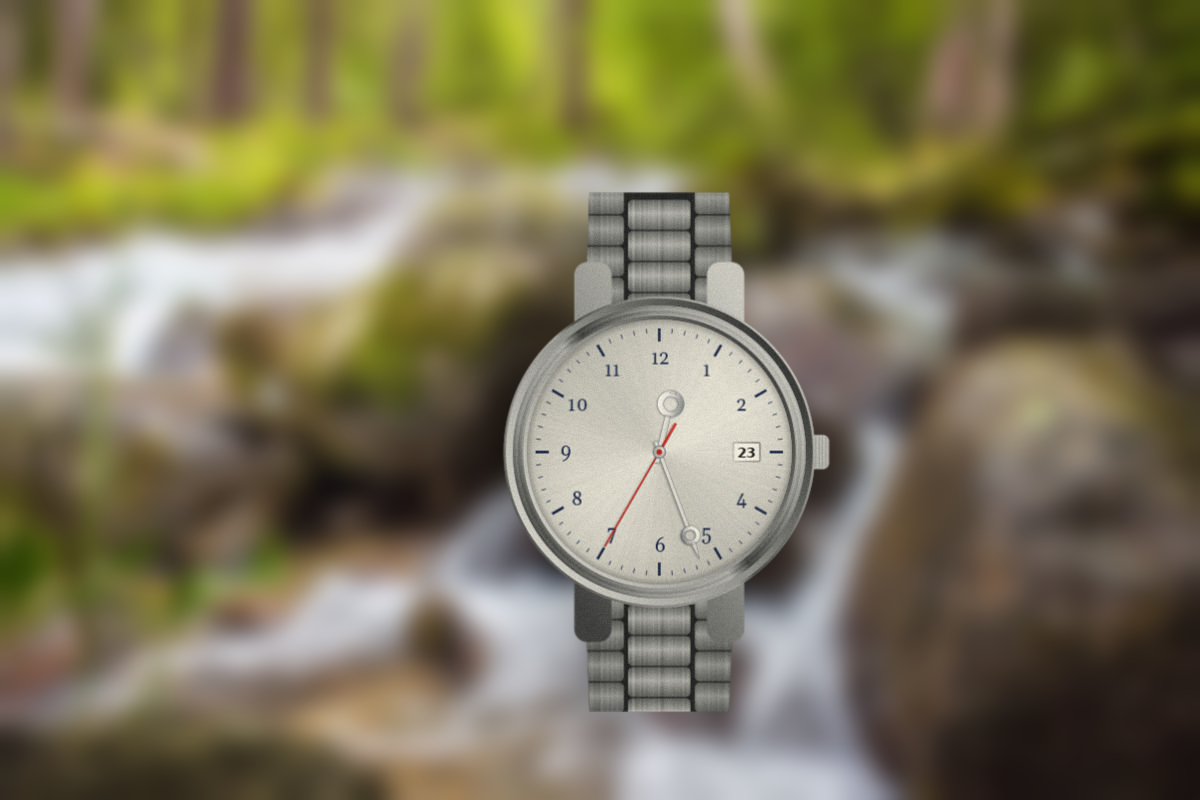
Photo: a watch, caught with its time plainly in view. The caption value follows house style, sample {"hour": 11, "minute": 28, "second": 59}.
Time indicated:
{"hour": 12, "minute": 26, "second": 35}
